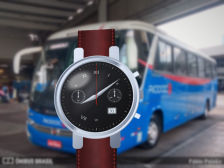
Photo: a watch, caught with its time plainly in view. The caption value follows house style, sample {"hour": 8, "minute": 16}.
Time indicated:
{"hour": 8, "minute": 9}
